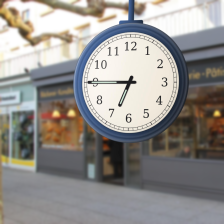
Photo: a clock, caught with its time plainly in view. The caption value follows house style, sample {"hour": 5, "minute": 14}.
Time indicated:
{"hour": 6, "minute": 45}
